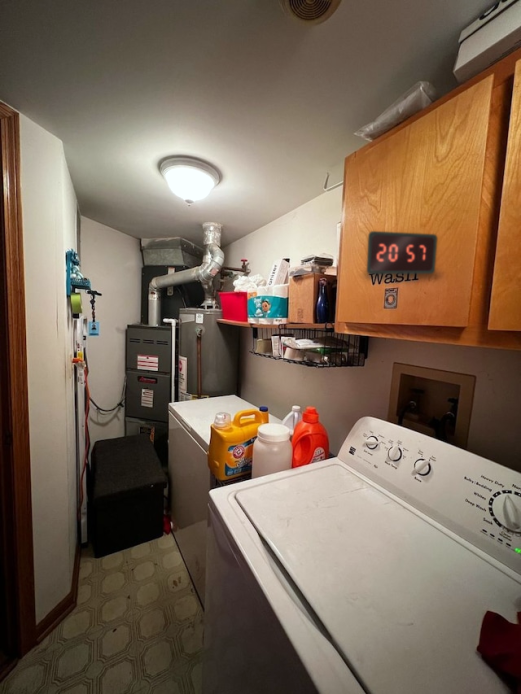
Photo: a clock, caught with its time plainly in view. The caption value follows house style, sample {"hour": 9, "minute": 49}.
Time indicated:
{"hour": 20, "minute": 57}
